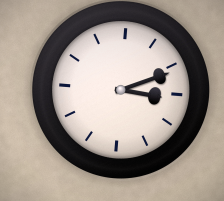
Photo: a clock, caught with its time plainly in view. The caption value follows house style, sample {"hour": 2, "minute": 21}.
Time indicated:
{"hour": 3, "minute": 11}
